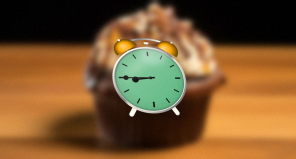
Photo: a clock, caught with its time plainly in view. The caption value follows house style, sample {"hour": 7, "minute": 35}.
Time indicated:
{"hour": 8, "minute": 45}
